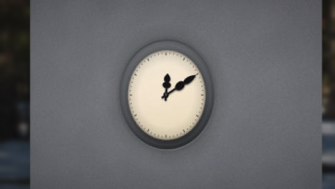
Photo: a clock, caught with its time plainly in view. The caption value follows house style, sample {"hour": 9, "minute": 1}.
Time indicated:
{"hour": 12, "minute": 10}
